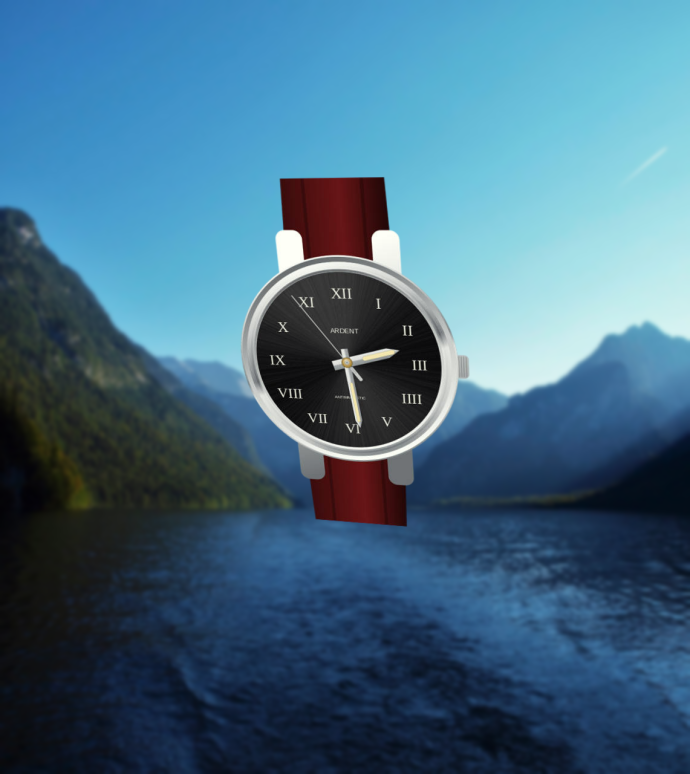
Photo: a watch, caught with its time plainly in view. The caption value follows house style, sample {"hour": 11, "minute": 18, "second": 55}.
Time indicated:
{"hour": 2, "minute": 28, "second": 54}
